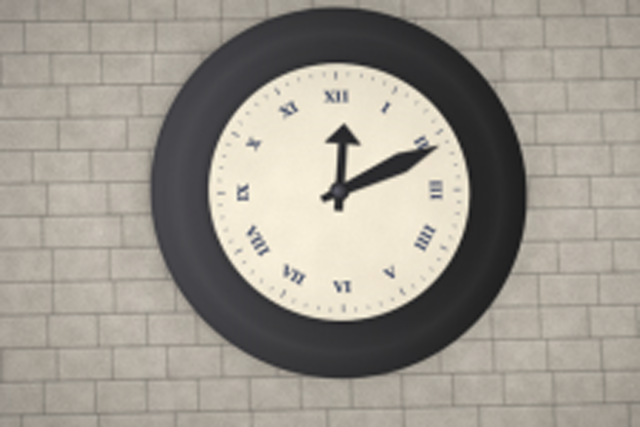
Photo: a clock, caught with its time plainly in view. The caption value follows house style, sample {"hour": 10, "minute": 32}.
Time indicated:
{"hour": 12, "minute": 11}
